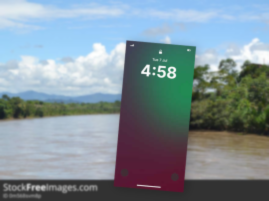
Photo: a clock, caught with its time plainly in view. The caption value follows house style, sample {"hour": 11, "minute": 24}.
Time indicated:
{"hour": 4, "minute": 58}
